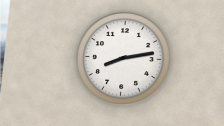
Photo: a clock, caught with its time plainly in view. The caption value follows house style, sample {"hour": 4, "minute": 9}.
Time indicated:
{"hour": 8, "minute": 13}
